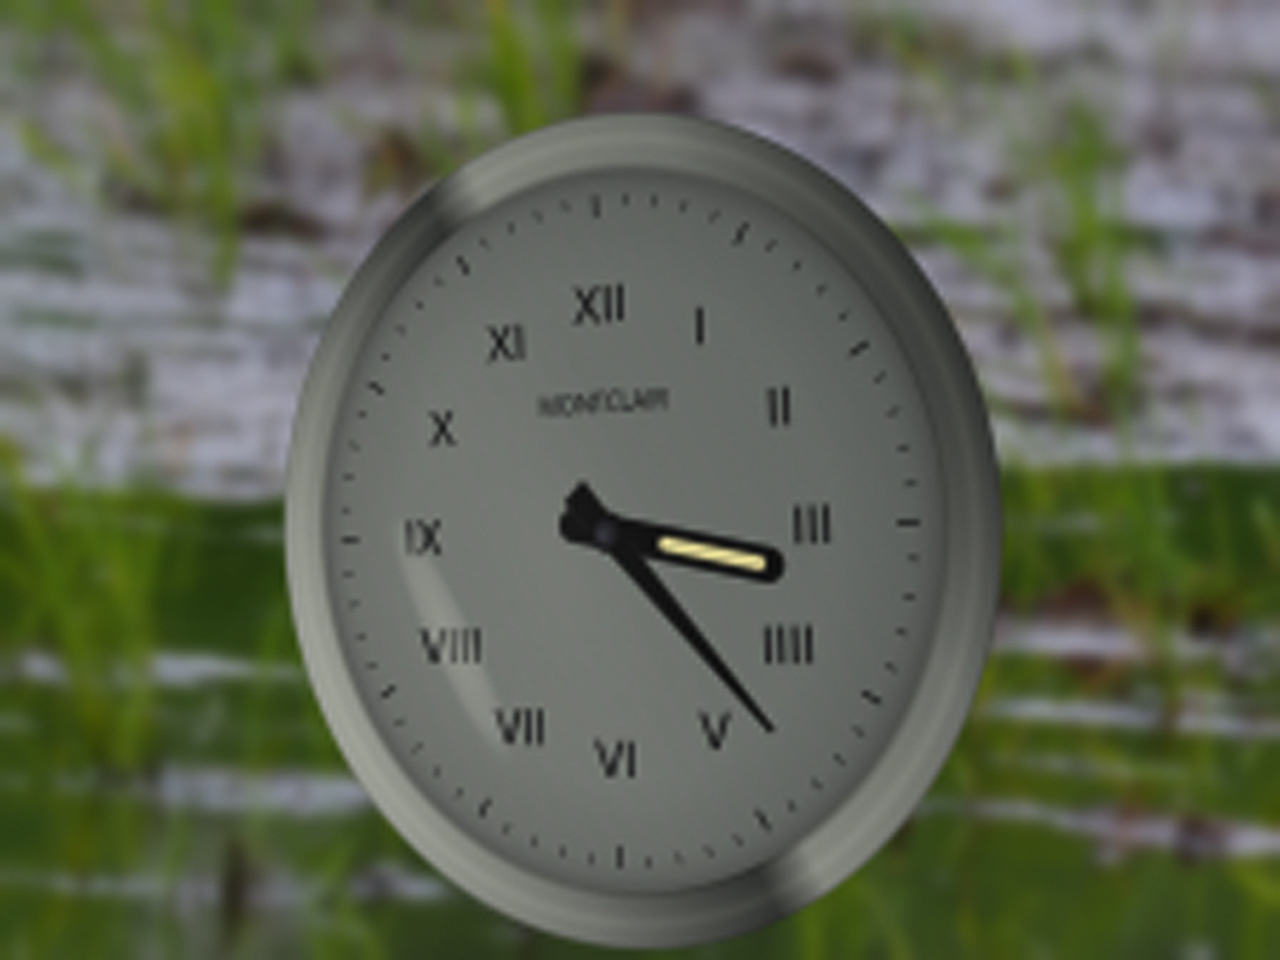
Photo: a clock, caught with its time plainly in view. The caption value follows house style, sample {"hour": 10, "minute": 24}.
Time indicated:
{"hour": 3, "minute": 23}
